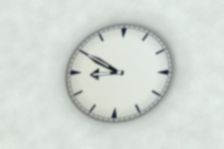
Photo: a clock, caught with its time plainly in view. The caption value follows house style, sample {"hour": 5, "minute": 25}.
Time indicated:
{"hour": 8, "minute": 50}
